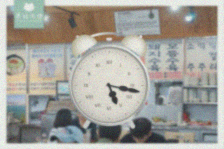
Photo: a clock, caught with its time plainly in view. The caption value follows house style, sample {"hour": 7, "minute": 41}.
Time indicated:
{"hour": 5, "minute": 17}
